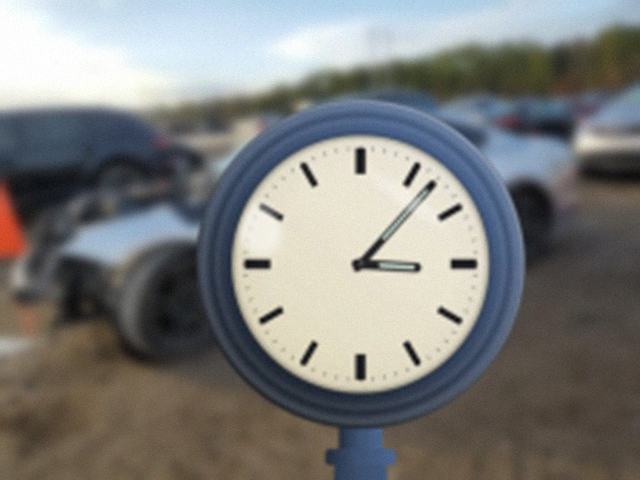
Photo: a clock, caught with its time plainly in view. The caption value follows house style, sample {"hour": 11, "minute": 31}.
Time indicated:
{"hour": 3, "minute": 7}
